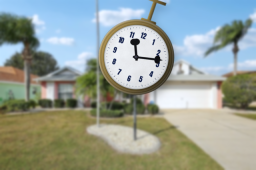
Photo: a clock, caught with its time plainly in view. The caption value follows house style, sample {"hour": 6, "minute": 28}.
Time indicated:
{"hour": 11, "minute": 13}
